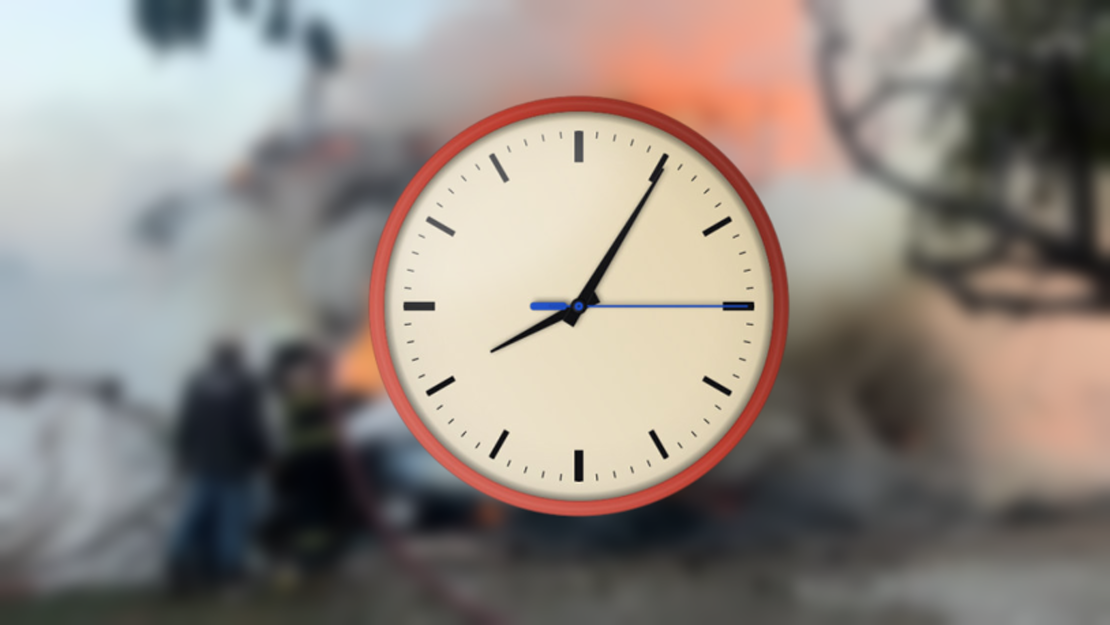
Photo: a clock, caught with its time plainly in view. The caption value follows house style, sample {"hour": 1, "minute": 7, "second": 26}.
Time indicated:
{"hour": 8, "minute": 5, "second": 15}
